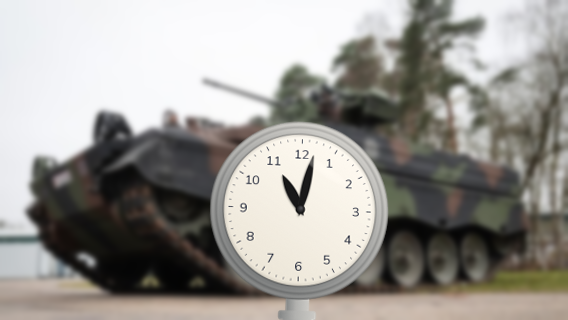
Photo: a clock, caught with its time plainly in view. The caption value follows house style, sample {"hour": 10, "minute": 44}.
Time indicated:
{"hour": 11, "minute": 2}
